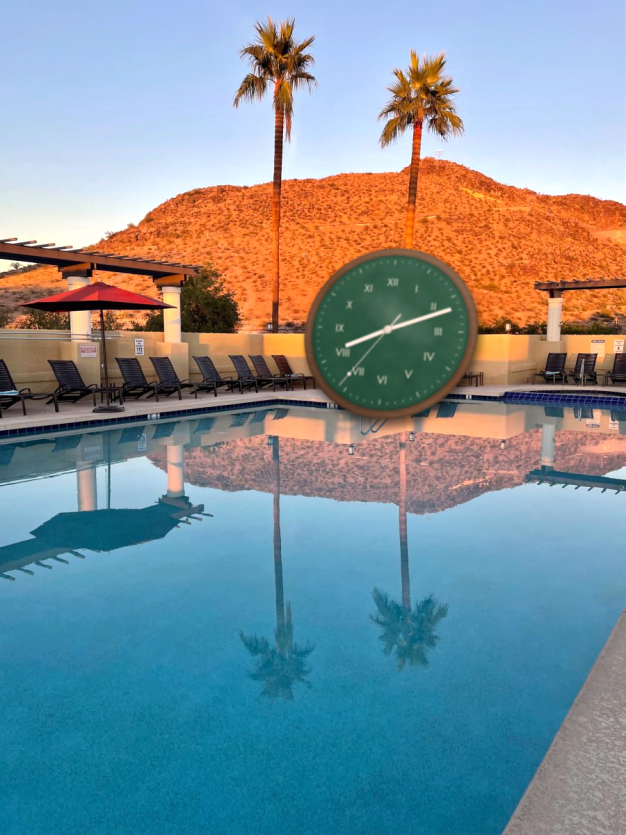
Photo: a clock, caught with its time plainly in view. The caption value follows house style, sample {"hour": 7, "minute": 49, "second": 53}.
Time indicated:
{"hour": 8, "minute": 11, "second": 36}
